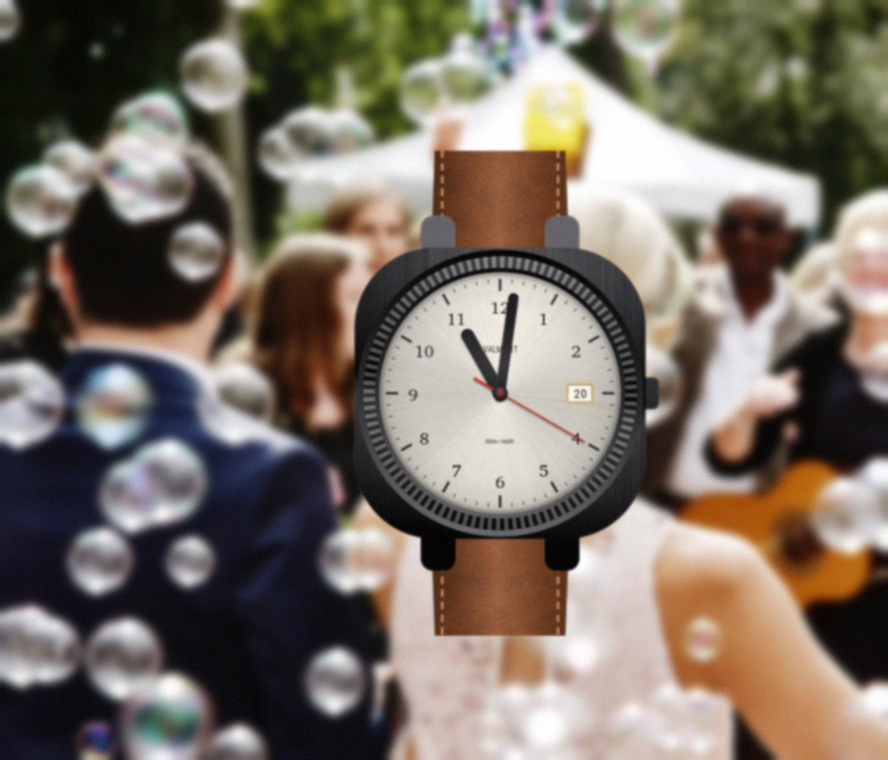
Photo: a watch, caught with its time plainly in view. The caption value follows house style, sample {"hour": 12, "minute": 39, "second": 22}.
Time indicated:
{"hour": 11, "minute": 1, "second": 20}
